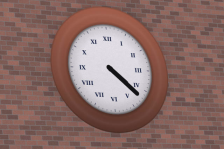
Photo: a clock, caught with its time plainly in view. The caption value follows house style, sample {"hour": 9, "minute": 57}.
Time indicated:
{"hour": 4, "minute": 22}
